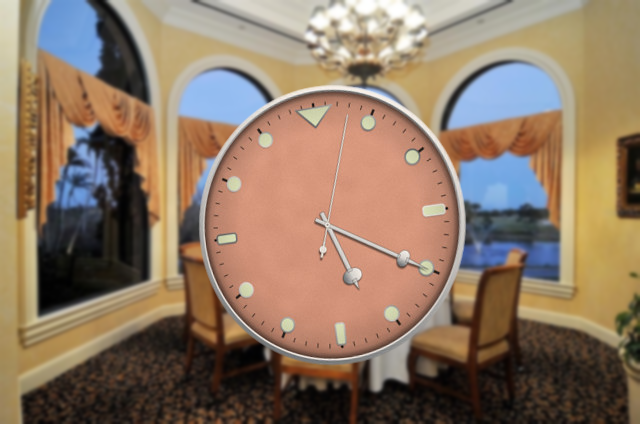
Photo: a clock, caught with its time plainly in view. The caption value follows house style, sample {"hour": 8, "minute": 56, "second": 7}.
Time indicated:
{"hour": 5, "minute": 20, "second": 3}
